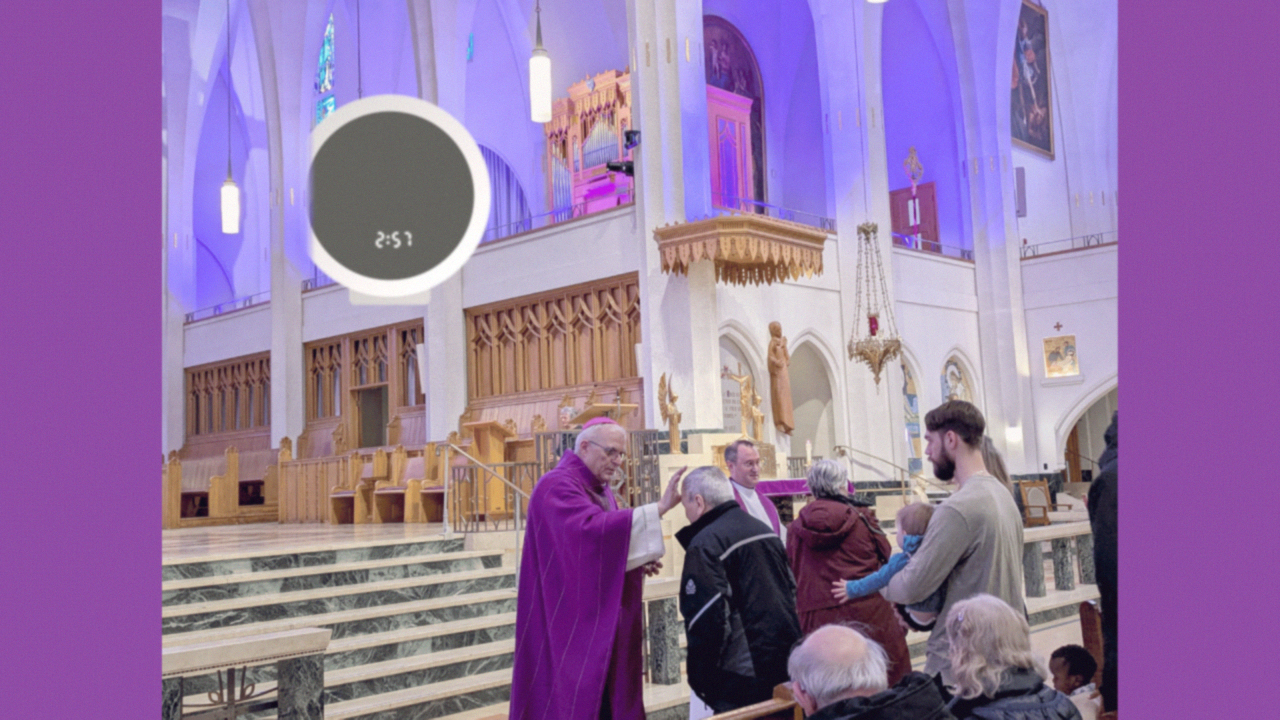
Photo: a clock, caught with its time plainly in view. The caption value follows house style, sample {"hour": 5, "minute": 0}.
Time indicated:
{"hour": 2, "minute": 57}
